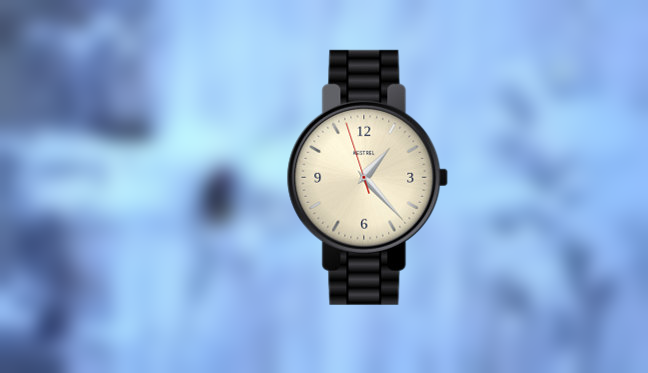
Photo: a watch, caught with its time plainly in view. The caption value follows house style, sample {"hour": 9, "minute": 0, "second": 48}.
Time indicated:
{"hour": 1, "minute": 22, "second": 57}
